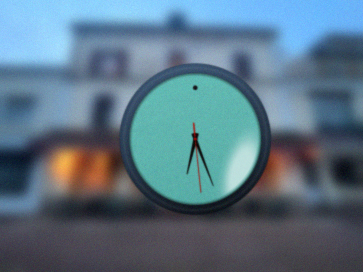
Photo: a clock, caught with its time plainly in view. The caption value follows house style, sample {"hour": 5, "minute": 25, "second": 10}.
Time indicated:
{"hour": 6, "minute": 26, "second": 29}
